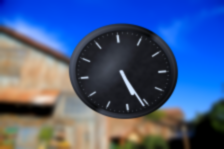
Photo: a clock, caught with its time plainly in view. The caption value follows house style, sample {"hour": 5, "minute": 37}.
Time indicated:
{"hour": 5, "minute": 26}
